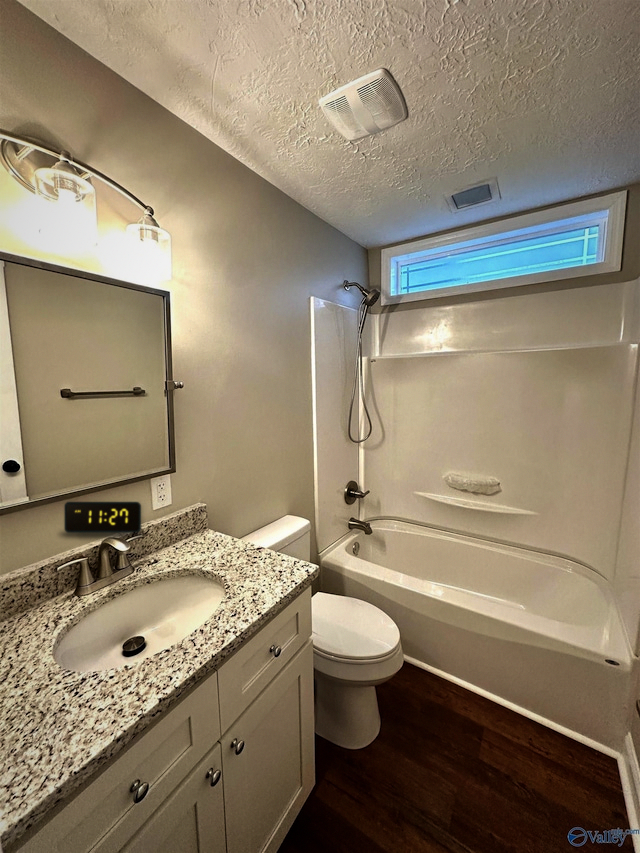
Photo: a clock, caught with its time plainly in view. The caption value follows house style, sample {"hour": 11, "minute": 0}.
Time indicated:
{"hour": 11, "minute": 27}
